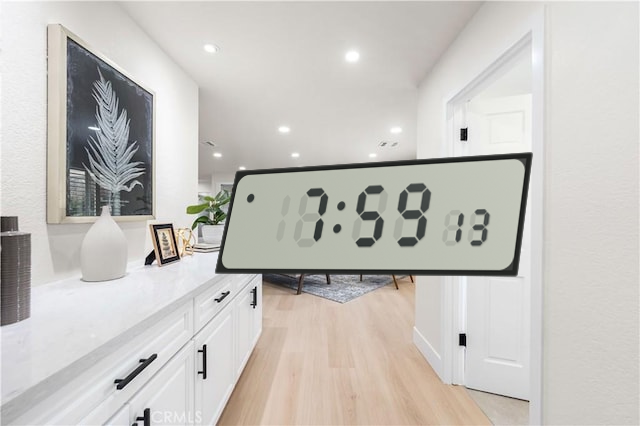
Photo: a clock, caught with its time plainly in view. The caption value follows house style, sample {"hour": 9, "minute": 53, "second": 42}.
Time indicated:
{"hour": 7, "minute": 59, "second": 13}
